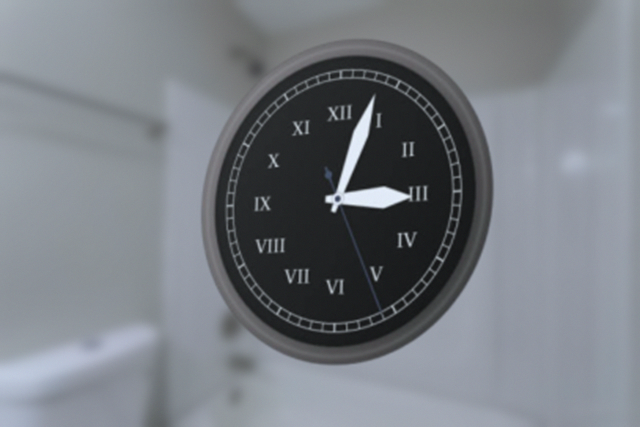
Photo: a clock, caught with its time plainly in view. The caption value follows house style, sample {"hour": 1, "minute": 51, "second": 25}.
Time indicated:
{"hour": 3, "minute": 3, "second": 26}
